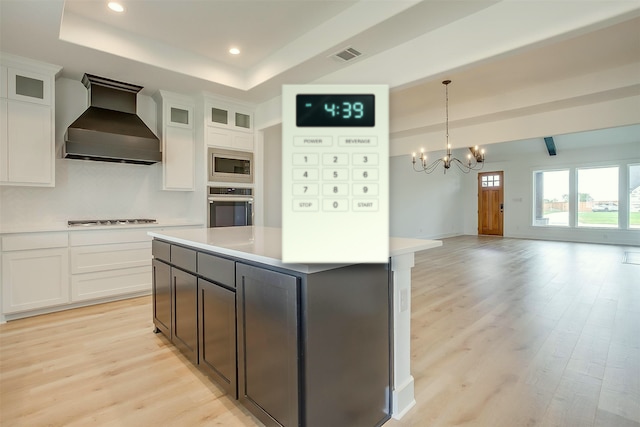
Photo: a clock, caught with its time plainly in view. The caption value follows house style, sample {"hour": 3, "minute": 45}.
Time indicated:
{"hour": 4, "minute": 39}
